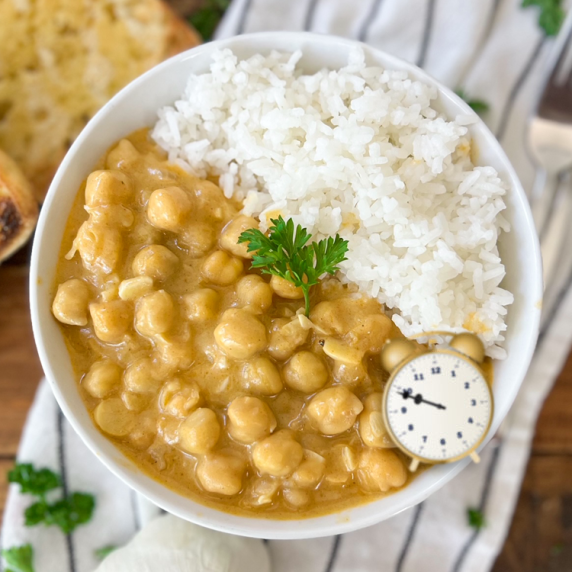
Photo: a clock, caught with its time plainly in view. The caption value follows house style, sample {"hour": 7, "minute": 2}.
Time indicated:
{"hour": 9, "minute": 49}
